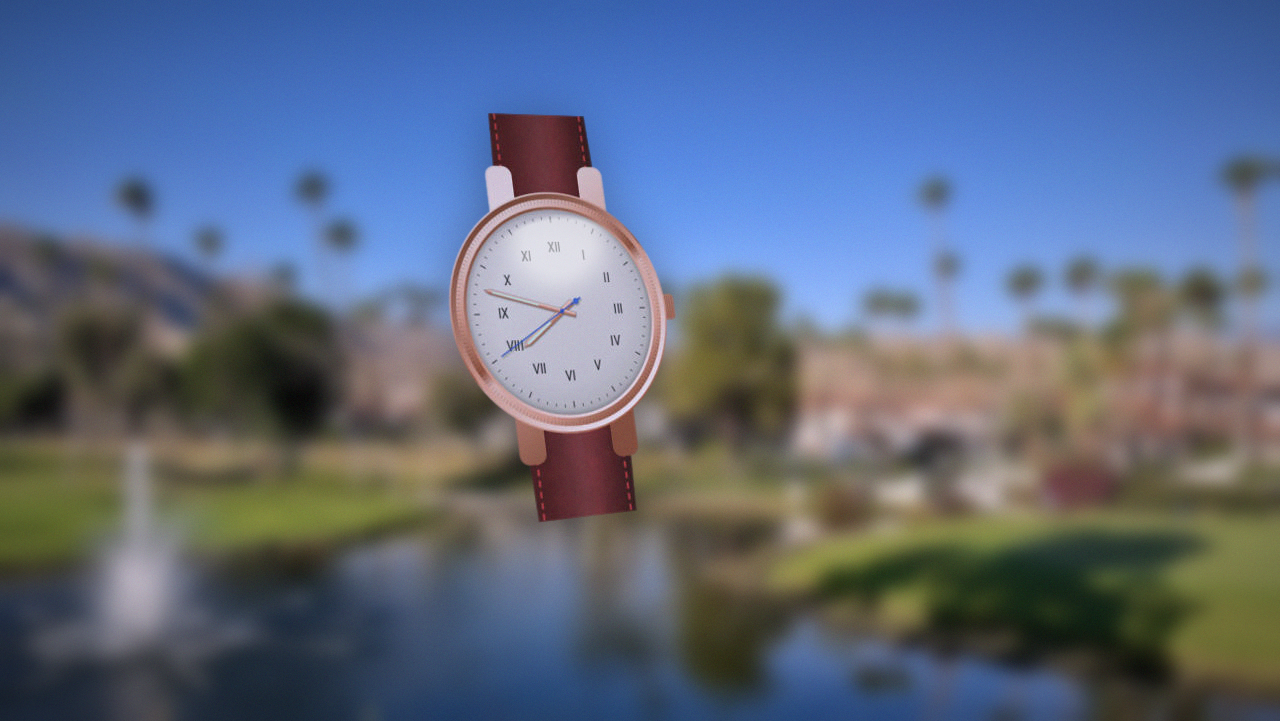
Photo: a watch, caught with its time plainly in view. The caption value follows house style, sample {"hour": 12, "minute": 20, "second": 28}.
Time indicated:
{"hour": 7, "minute": 47, "second": 40}
